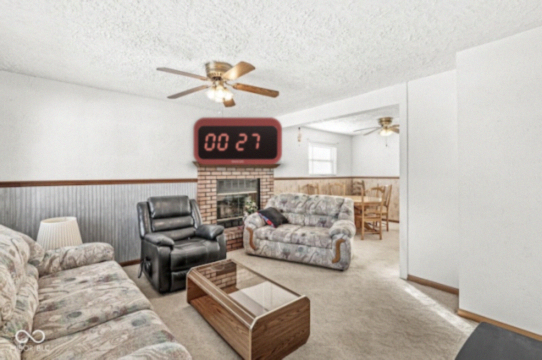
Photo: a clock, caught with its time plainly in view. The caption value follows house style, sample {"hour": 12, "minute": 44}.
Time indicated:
{"hour": 0, "minute": 27}
